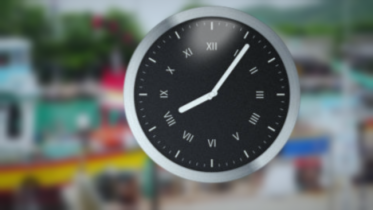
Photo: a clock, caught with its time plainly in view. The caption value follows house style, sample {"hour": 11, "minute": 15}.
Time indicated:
{"hour": 8, "minute": 6}
